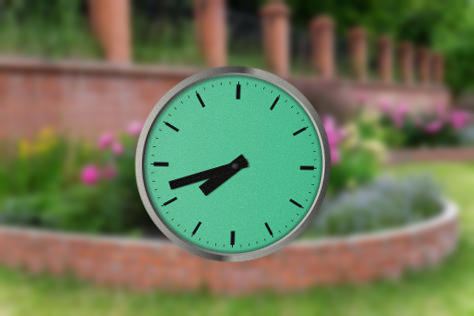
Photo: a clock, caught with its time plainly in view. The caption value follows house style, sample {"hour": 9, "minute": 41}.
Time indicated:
{"hour": 7, "minute": 42}
